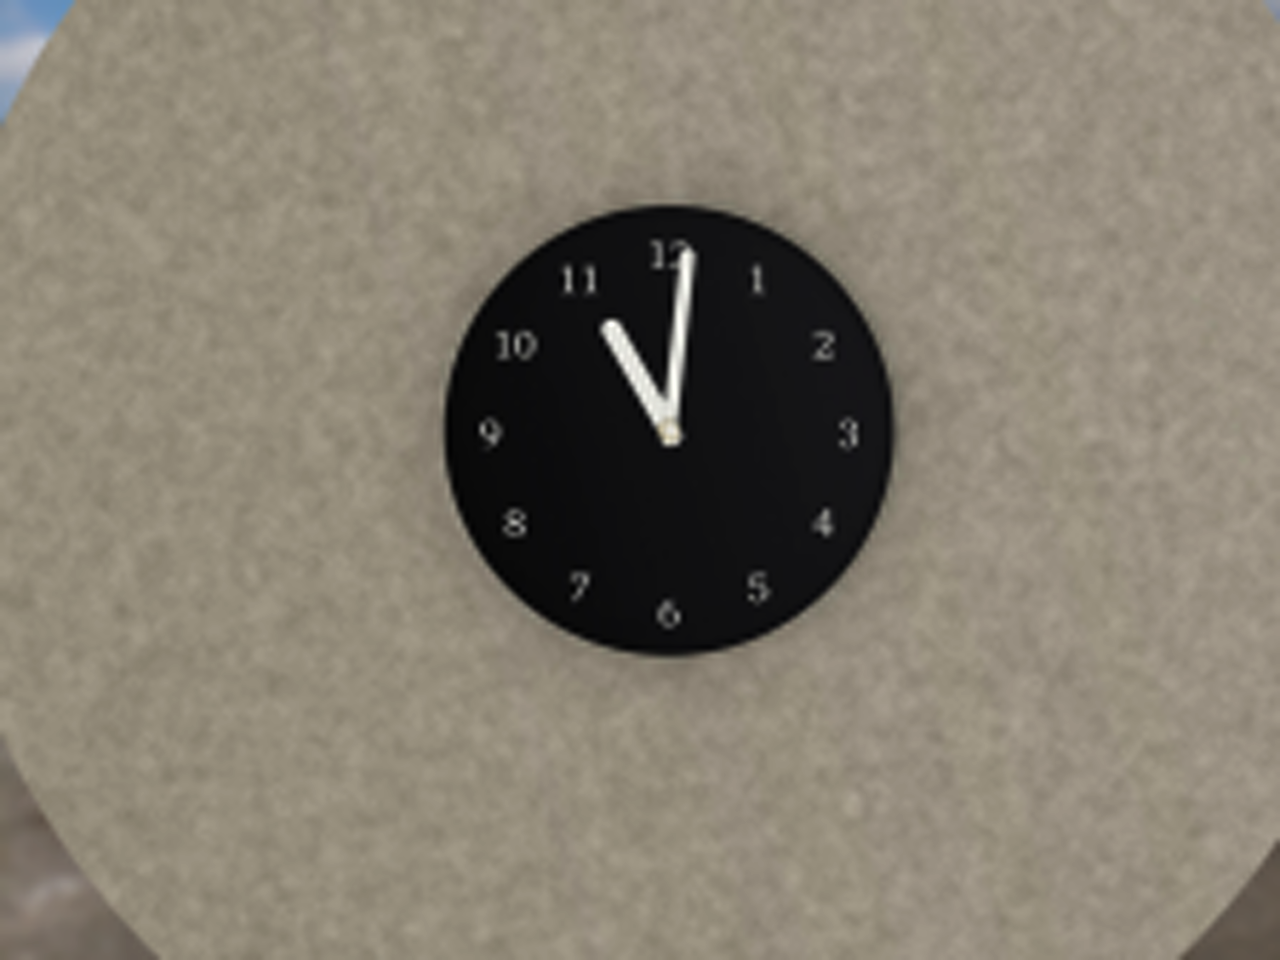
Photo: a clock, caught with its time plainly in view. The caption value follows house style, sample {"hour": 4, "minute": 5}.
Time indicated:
{"hour": 11, "minute": 1}
